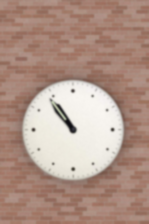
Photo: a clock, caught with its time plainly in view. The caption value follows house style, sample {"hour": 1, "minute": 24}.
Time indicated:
{"hour": 10, "minute": 54}
